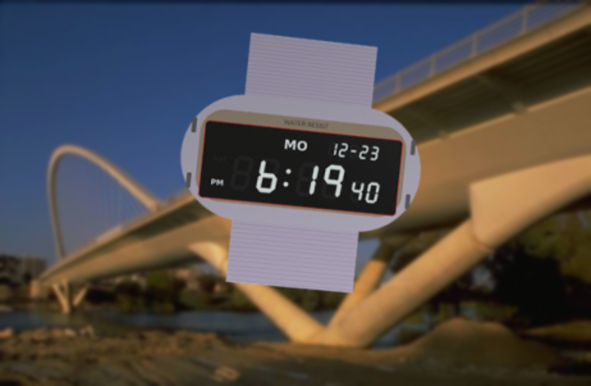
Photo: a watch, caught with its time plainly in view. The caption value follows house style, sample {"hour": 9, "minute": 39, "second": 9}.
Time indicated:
{"hour": 6, "minute": 19, "second": 40}
